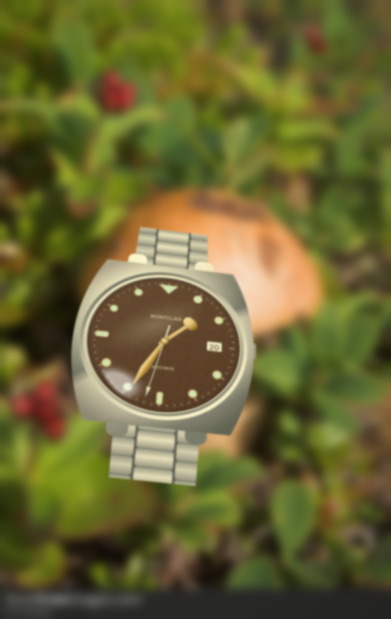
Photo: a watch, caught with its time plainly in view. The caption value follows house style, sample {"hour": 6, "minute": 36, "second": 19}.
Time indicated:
{"hour": 1, "minute": 34, "second": 32}
